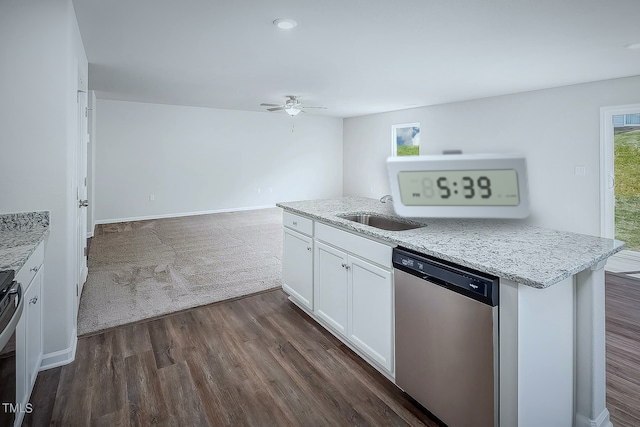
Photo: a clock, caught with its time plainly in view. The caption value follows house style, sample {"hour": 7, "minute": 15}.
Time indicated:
{"hour": 5, "minute": 39}
